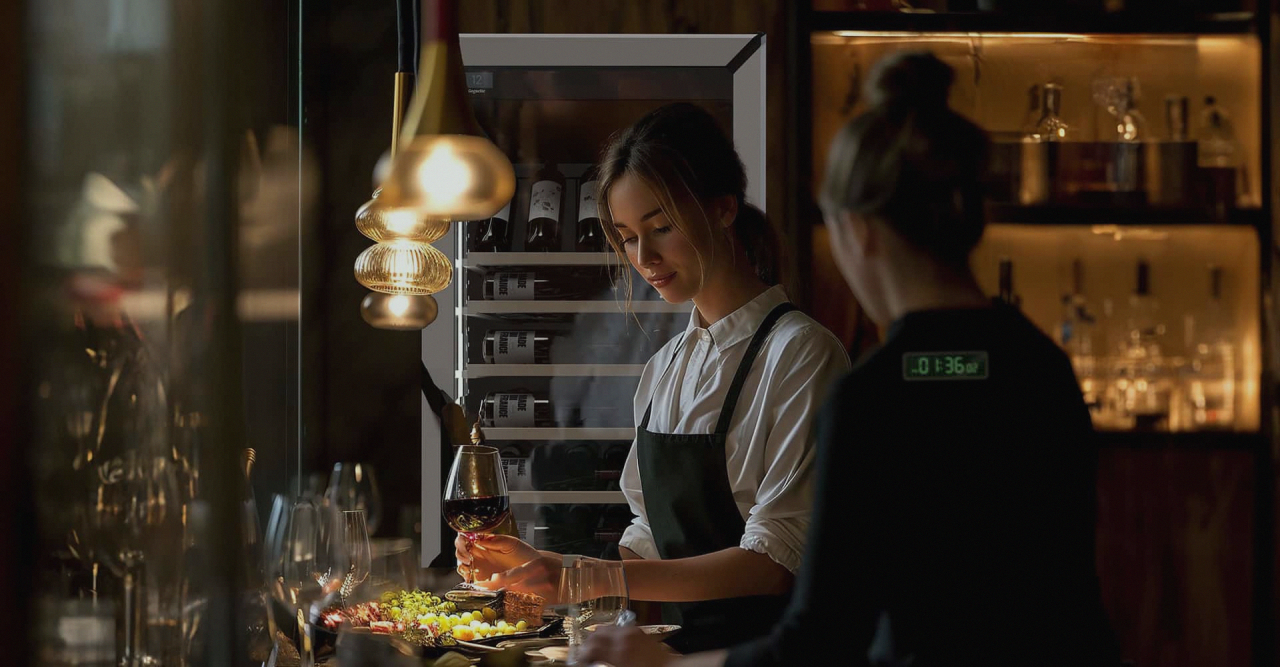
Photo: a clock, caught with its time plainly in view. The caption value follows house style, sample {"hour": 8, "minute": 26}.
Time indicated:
{"hour": 1, "minute": 36}
